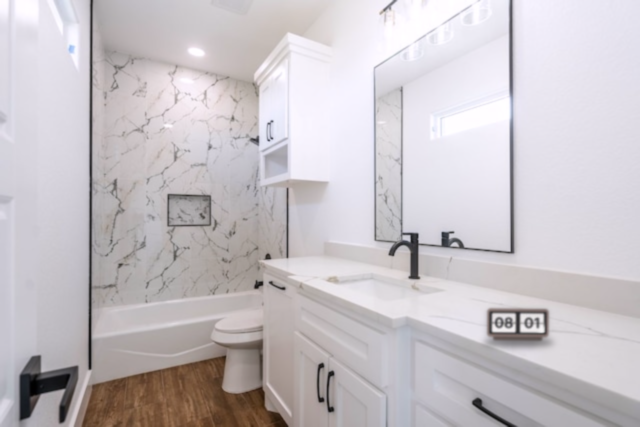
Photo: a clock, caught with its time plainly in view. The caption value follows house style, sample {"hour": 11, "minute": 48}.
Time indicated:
{"hour": 8, "minute": 1}
